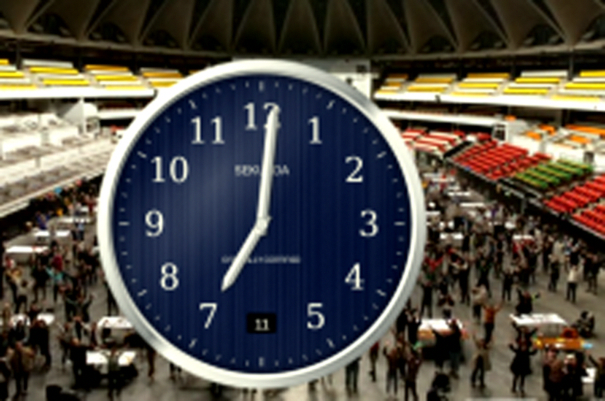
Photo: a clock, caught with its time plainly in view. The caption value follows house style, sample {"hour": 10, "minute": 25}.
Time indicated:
{"hour": 7, "minute": 1}
